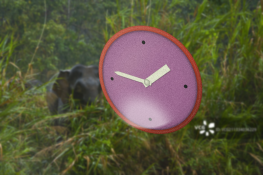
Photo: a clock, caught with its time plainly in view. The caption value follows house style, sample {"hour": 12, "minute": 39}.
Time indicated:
{"hour": 1, "minute": 47}
